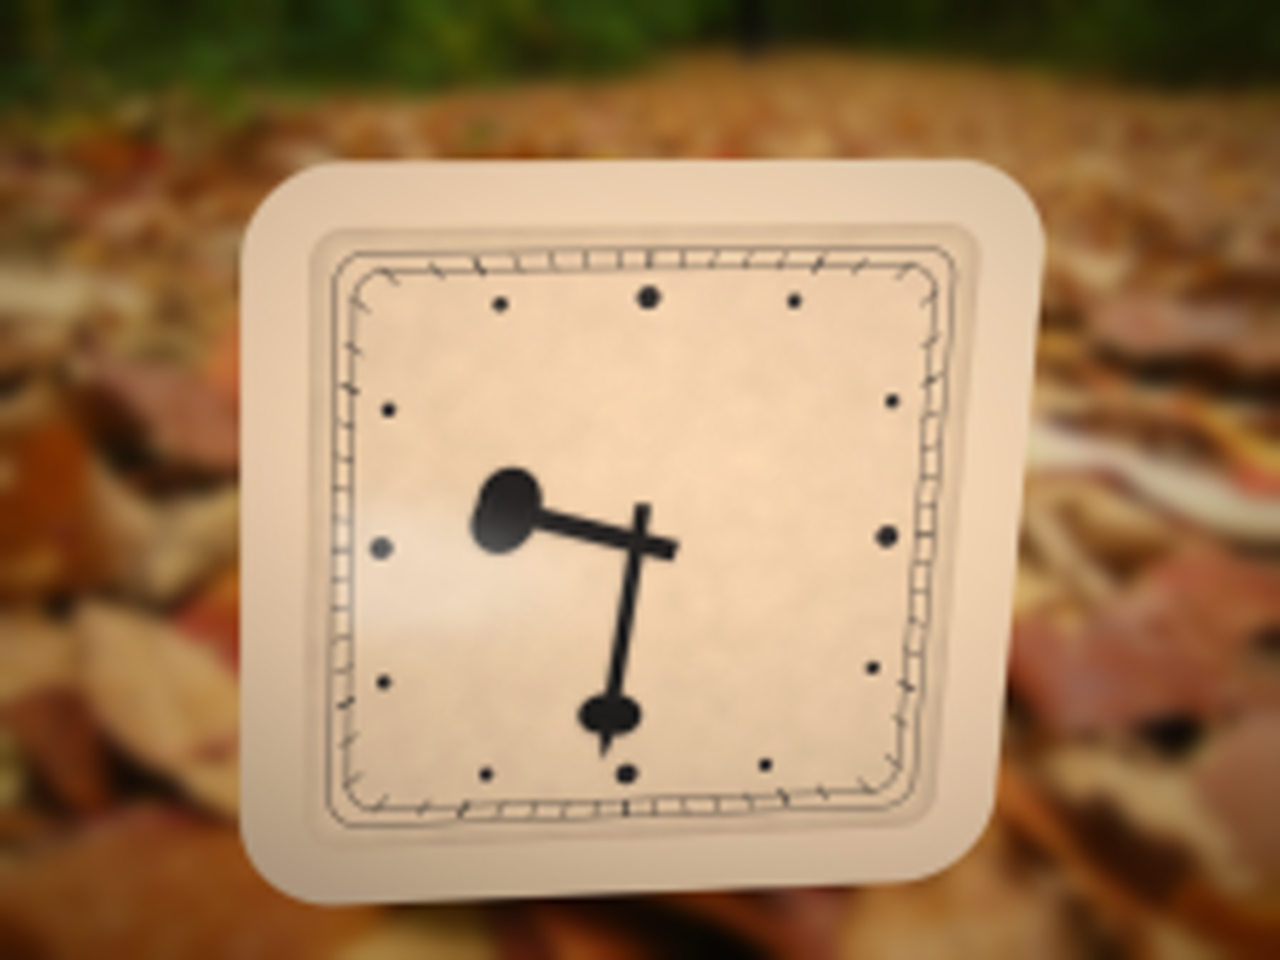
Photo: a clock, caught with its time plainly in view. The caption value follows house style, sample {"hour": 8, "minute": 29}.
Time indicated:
{"hour": 9, "minute": 31}
